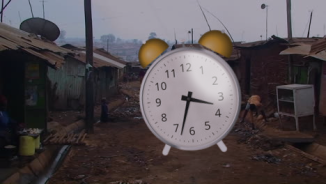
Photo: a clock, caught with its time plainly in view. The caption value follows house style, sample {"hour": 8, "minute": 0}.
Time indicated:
{"hour": 3, "minute": 33}
